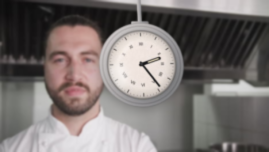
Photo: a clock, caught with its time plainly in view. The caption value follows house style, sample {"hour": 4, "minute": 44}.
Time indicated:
{"hour": 2, "minute": 24}
